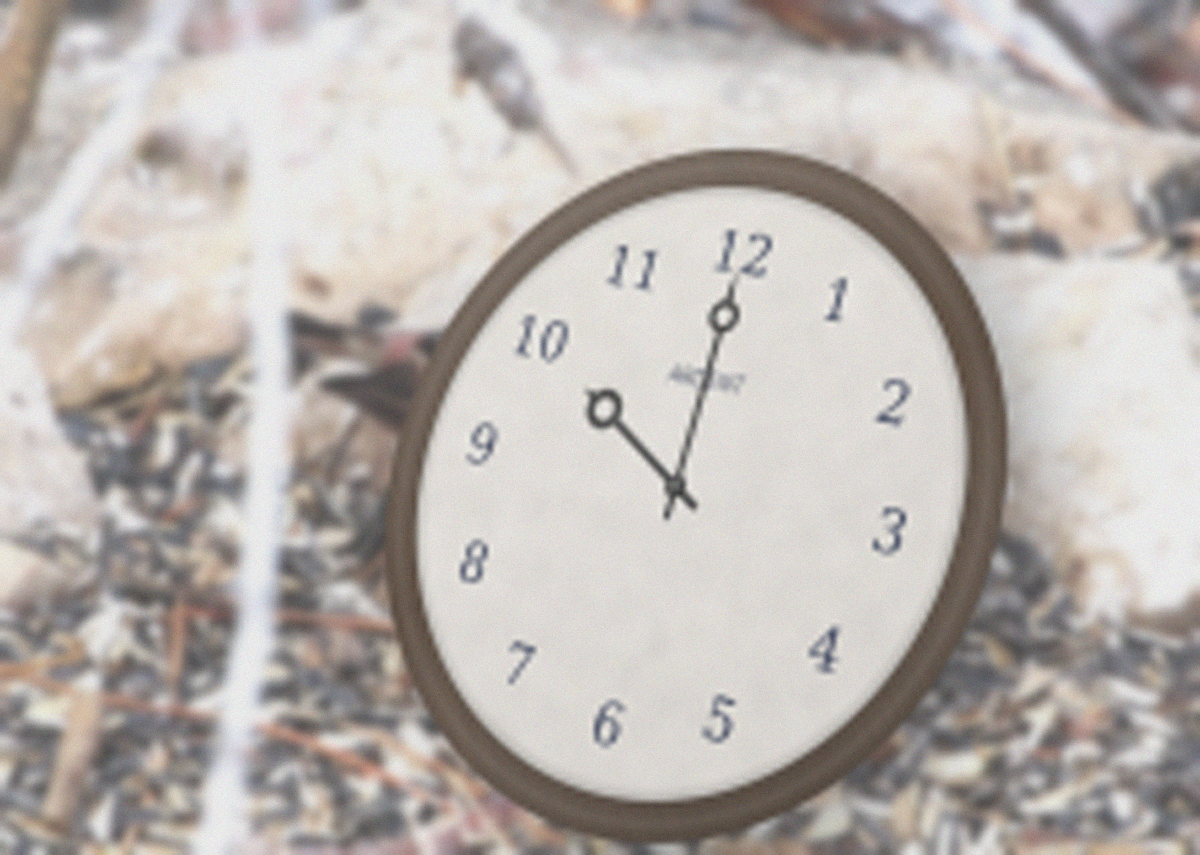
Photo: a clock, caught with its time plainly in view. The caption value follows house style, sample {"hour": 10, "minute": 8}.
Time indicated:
{"hour": 10, "minute": 0}
